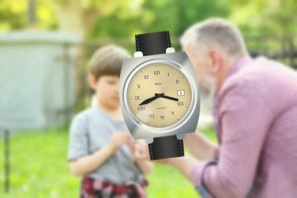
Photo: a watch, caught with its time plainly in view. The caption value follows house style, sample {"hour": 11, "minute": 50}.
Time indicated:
{"hour": 3, "minute": 42}
